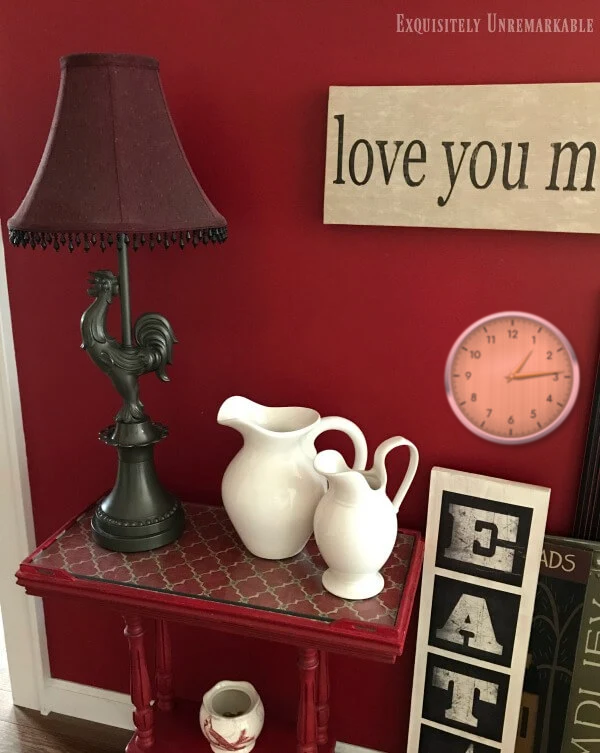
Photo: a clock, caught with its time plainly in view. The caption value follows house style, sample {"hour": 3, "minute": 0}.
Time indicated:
{"hour": 1, "minute": 14}
